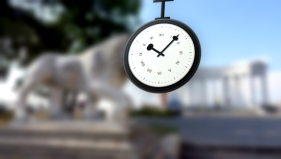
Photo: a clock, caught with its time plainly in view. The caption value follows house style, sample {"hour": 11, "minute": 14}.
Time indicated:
{"hour": 10, "minute": 7}
